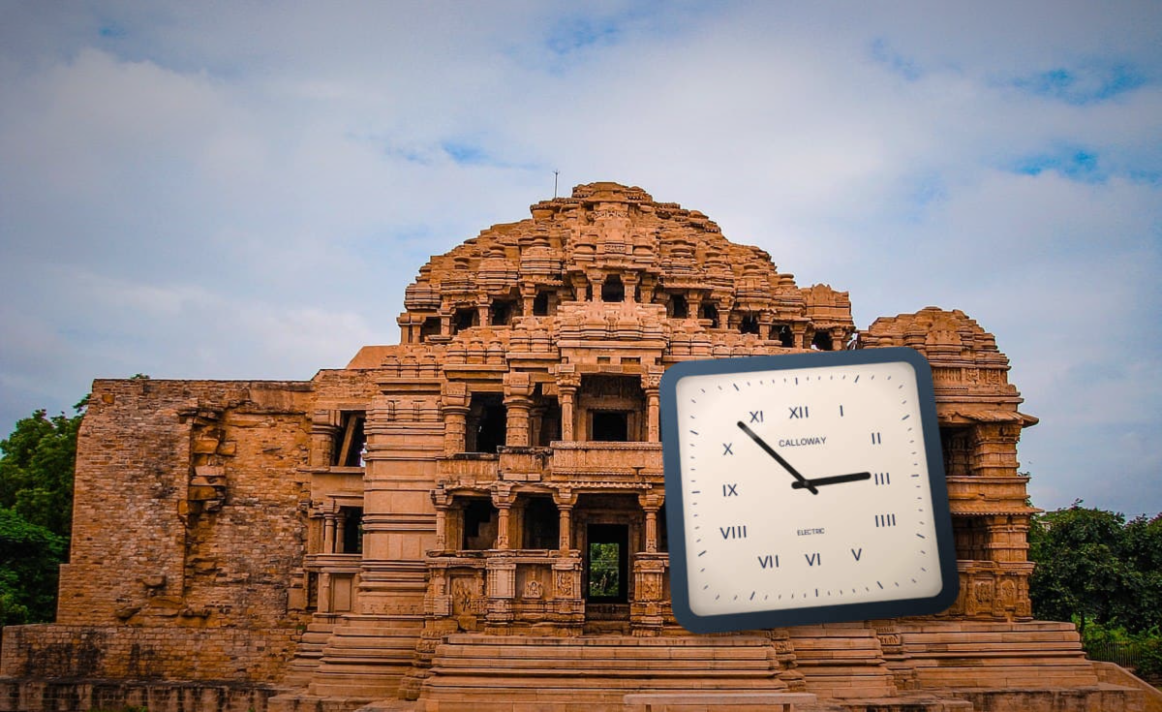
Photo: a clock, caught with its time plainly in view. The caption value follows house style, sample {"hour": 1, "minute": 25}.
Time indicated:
{"hour": 2, "minute": 53}
